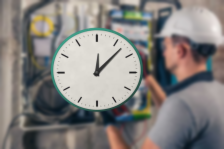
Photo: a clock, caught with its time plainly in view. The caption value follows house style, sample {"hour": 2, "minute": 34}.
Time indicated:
{"hour": 12, "minute": 7}
